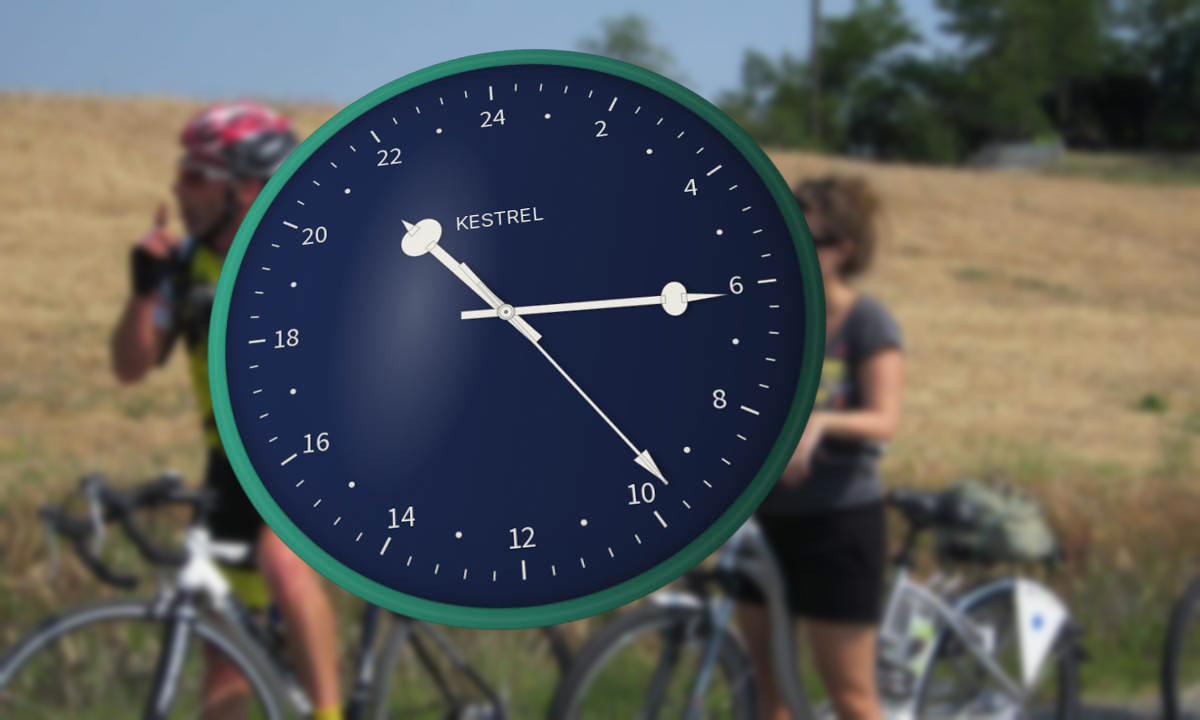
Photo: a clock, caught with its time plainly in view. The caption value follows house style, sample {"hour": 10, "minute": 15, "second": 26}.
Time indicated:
{"hour": 21, "minute": 15, "second": 24}
